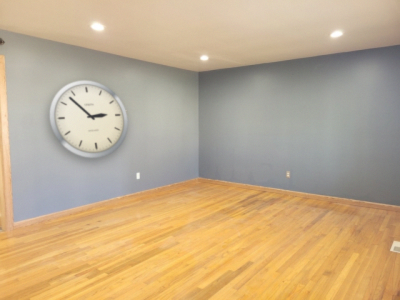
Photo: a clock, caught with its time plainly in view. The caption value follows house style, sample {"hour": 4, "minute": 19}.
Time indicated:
{"hour": 2, "minute": 53}
